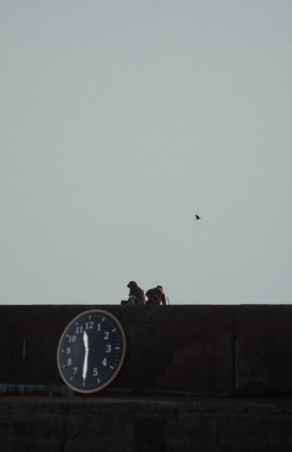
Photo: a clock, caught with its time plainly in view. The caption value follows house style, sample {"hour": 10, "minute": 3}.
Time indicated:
{"hour": 11, "minute": 30}
